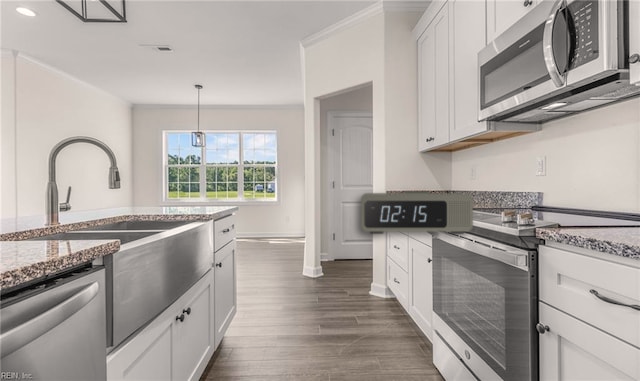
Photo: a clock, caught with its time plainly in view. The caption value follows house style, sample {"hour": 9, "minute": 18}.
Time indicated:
{"hour": 2, "minute": 15}
